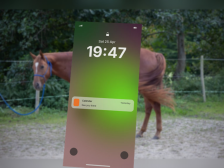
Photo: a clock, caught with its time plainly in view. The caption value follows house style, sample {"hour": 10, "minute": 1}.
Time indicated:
{"hour": 19, "minute": 47}
